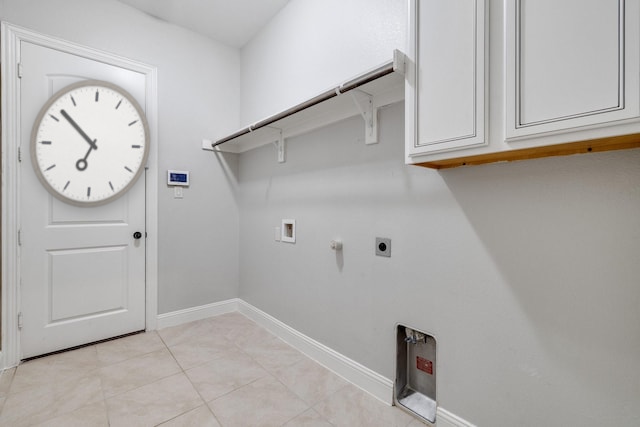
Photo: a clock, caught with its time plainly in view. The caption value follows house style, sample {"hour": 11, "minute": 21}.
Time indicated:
{"hour": 6, "minute": 52}
